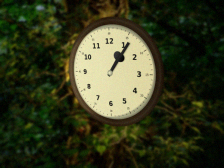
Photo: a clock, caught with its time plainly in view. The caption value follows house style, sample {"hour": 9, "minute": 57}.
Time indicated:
{"hour": 1, "minute": 6}
